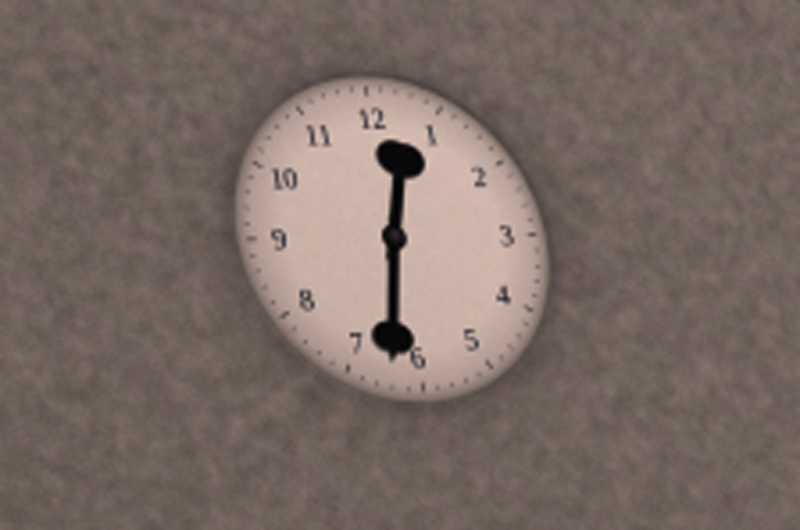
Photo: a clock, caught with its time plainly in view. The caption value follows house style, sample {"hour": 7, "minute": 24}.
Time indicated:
{"hour": 12, "minute": 32}
